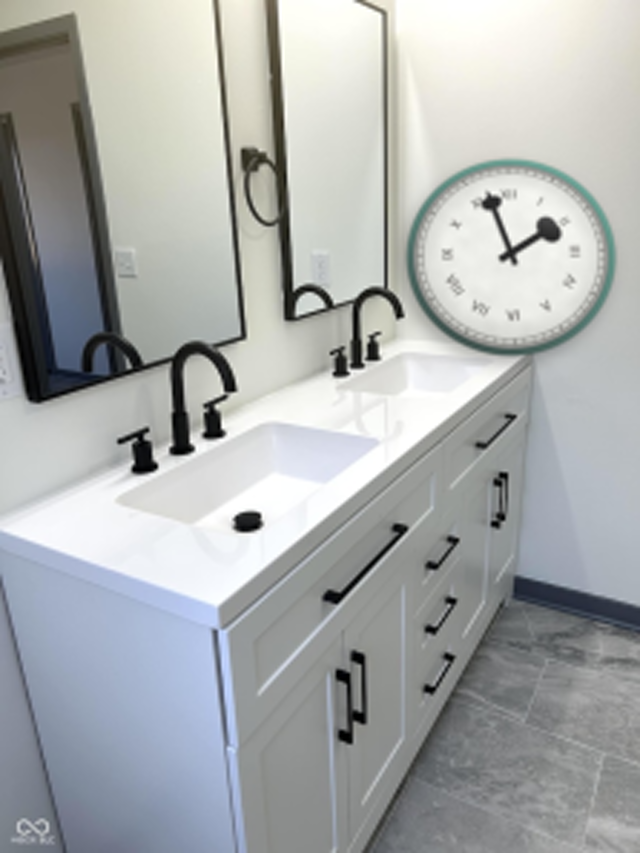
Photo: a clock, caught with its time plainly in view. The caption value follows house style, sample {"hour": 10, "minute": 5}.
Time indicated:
{"hour": 1, "minute": 57}
